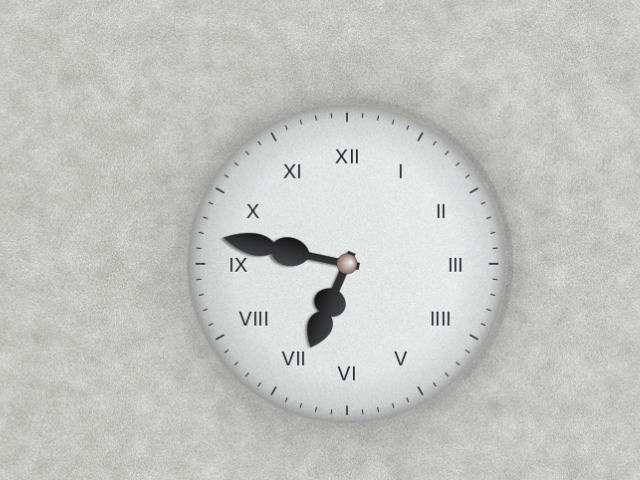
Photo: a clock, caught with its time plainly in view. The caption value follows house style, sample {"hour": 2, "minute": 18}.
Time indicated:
{"hour": 6, "minute": 47}
